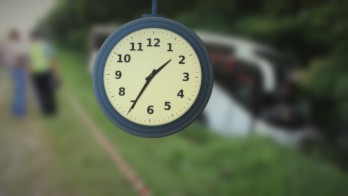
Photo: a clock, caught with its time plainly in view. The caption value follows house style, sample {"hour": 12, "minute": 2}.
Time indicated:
{"hour": 1, "minute": 35}
